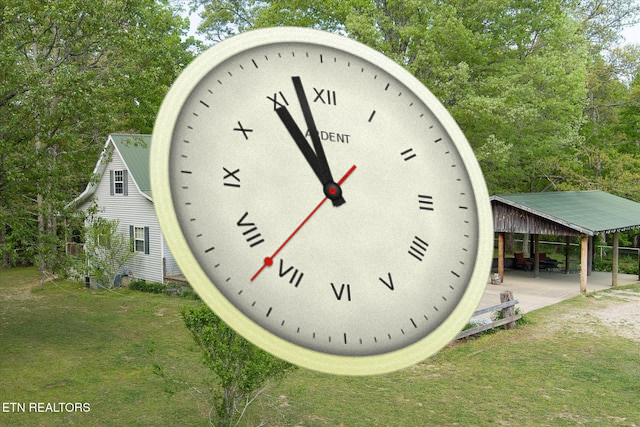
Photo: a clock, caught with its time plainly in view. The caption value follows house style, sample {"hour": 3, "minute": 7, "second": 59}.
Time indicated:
{"hour": 10, "minute": 57, "second": 37}
